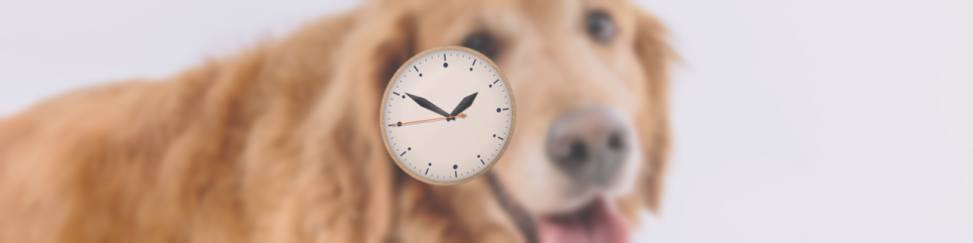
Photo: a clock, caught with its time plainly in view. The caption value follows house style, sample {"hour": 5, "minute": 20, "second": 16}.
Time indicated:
{"hour": 1, "minute": 50, "second": 45}
